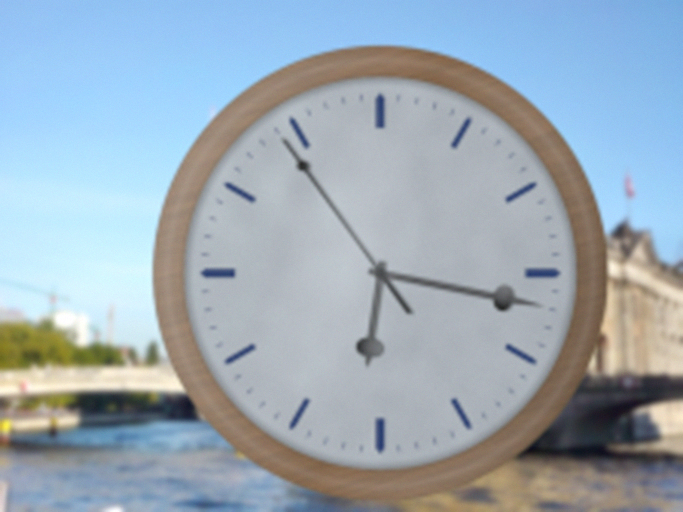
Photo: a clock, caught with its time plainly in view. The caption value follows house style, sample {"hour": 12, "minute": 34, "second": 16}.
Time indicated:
{"hour": 6, "minute": 16, "second": 54}
